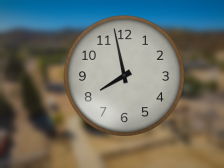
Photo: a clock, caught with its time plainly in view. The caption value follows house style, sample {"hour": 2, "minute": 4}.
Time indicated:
{"hour": 7, "minute": 58}
